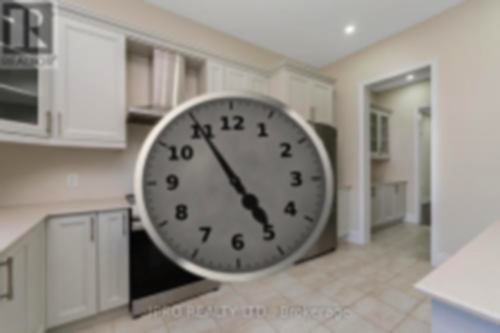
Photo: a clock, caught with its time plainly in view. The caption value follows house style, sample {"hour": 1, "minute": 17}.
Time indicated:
{"hour": 4, "minute": 55}
